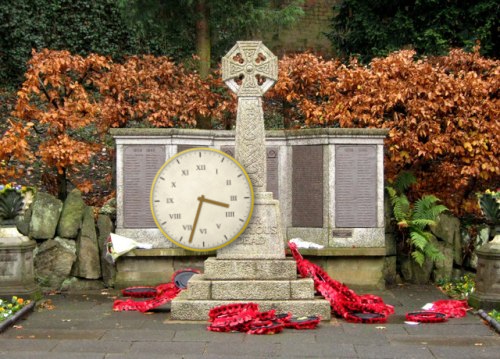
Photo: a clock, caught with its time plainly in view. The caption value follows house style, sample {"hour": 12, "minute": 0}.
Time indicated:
{"hour": 3, "minute": 33}
